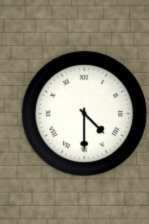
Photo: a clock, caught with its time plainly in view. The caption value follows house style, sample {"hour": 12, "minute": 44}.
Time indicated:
{"hour": 4, "minute": 30}
